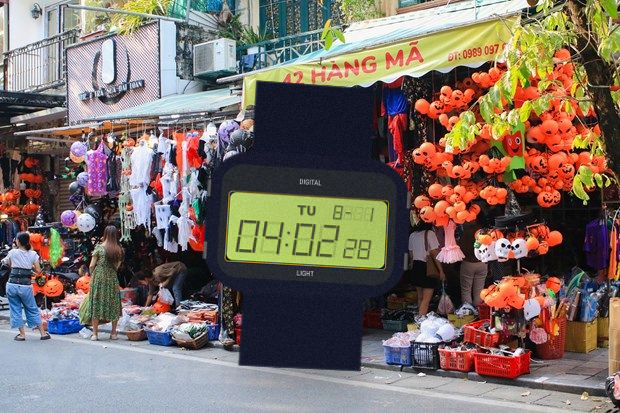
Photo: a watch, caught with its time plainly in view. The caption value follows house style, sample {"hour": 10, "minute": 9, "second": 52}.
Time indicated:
{"hour": 4, "minute": 2, "second": 28}
